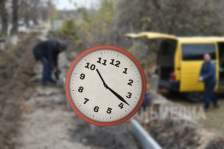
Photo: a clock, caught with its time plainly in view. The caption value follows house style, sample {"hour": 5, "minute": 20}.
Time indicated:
{"hour": 10, "minute": 18}
